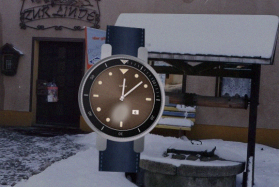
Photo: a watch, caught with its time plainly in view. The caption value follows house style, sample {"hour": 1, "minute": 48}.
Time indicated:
{"hour": 12, "minute": 8}
